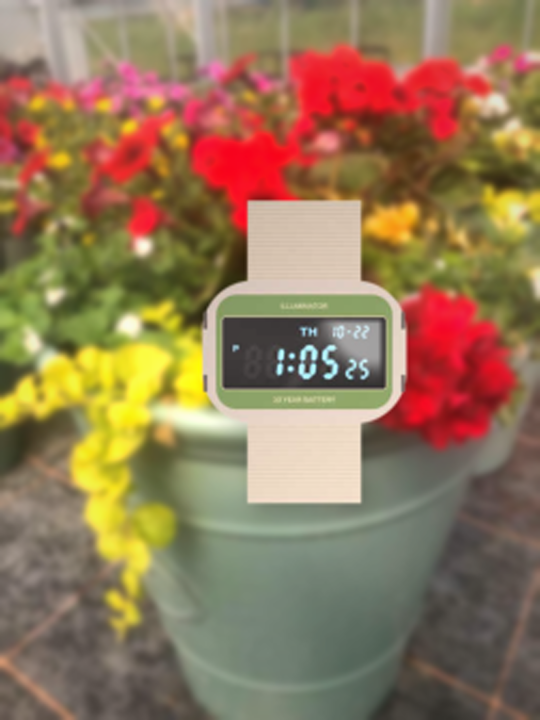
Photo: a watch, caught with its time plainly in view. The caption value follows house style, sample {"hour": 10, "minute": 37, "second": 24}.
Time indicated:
{"hour": 1, "minute": 5, "second": 25}
